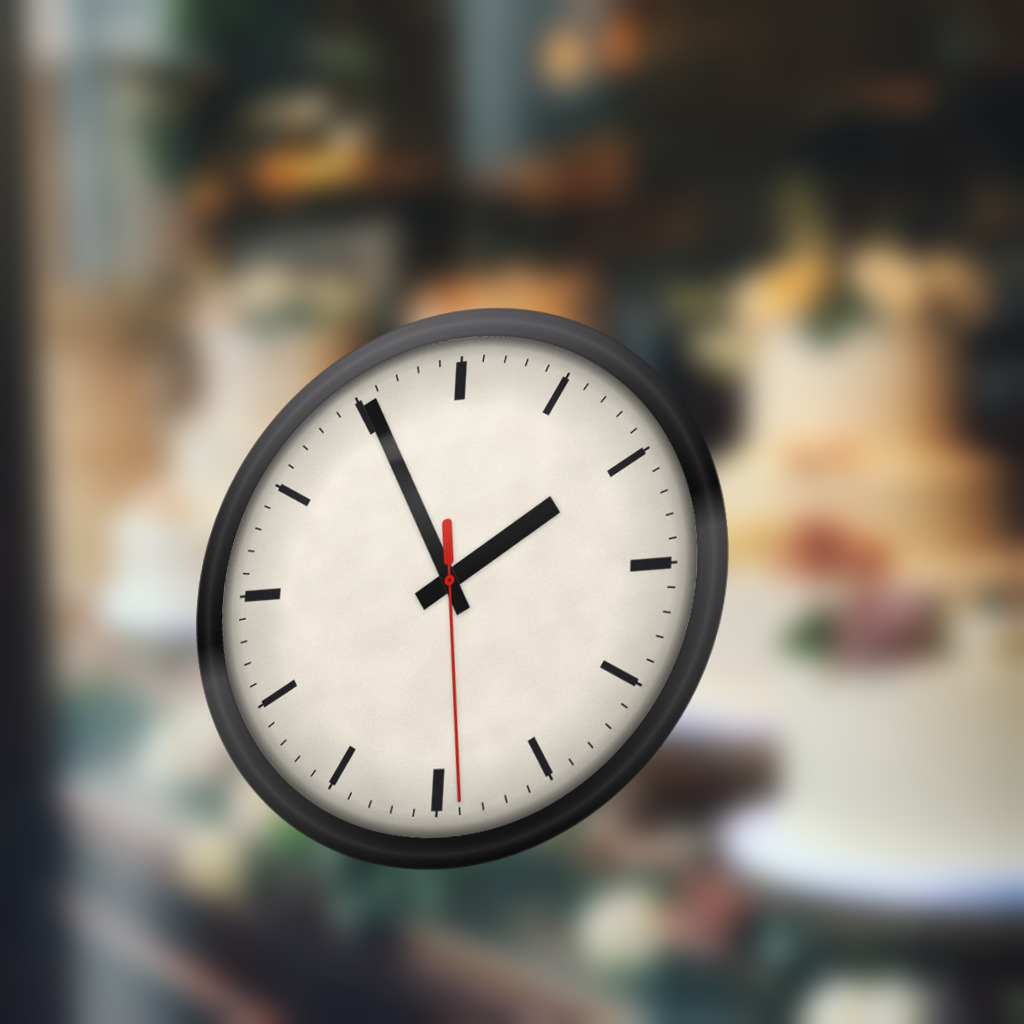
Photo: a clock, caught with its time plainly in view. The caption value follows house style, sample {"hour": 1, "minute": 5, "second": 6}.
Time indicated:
{"hour": 1, "minute": 55, "second": 29}
